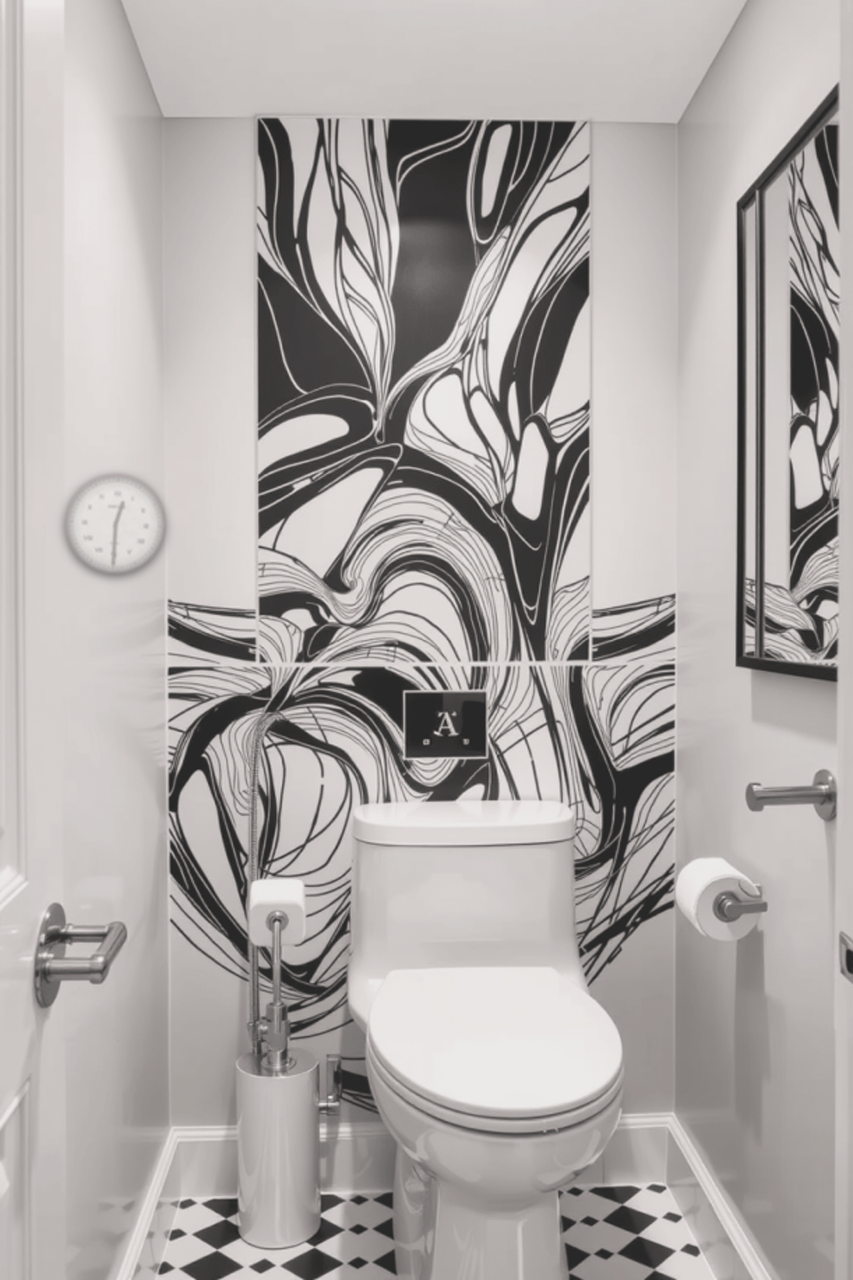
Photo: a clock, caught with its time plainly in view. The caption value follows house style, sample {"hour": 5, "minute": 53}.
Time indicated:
{"hour": 12, "minute": 30}
